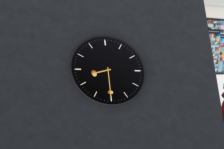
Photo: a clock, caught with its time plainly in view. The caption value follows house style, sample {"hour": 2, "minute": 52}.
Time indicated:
{"hour": 8, "minute": 30}
